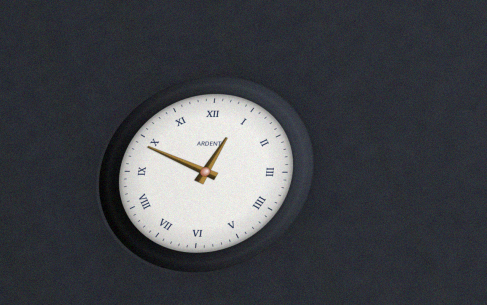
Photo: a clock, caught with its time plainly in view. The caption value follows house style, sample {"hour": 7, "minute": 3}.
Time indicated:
{"hour": 12, "minute": 49}
